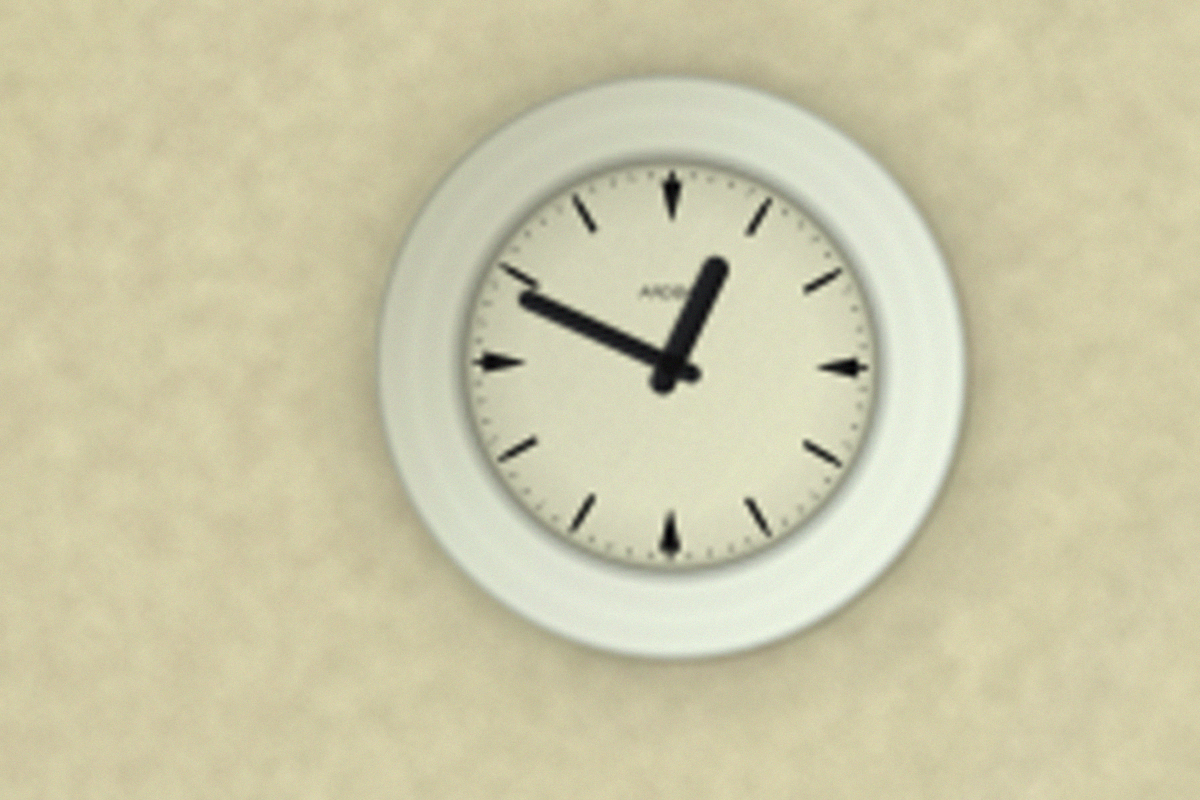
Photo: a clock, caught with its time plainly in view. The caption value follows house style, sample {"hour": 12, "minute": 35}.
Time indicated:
{"hour": 12, "minute": 49}
